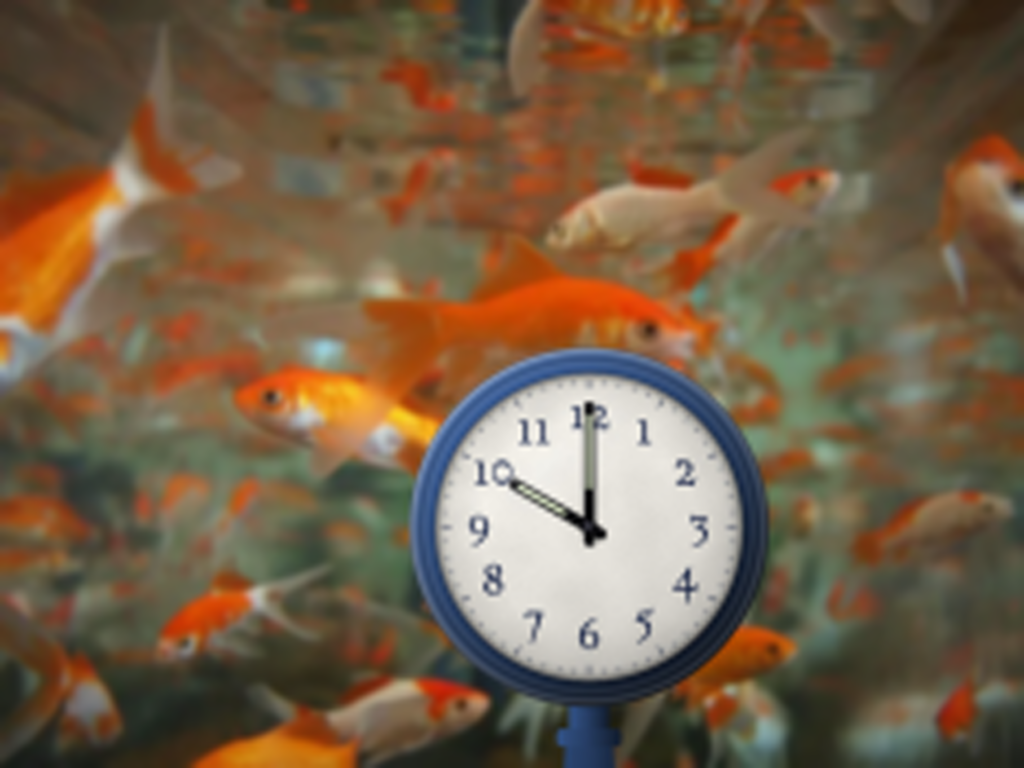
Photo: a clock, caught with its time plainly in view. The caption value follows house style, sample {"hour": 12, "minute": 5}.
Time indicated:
{"hour": 10, "minute": 0}
